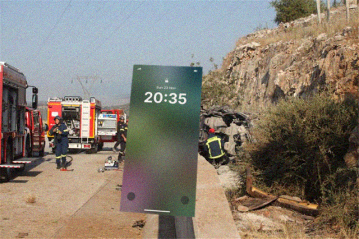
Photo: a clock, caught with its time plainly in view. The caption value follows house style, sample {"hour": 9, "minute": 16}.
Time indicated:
{"hour": 20, "minute": 35}
